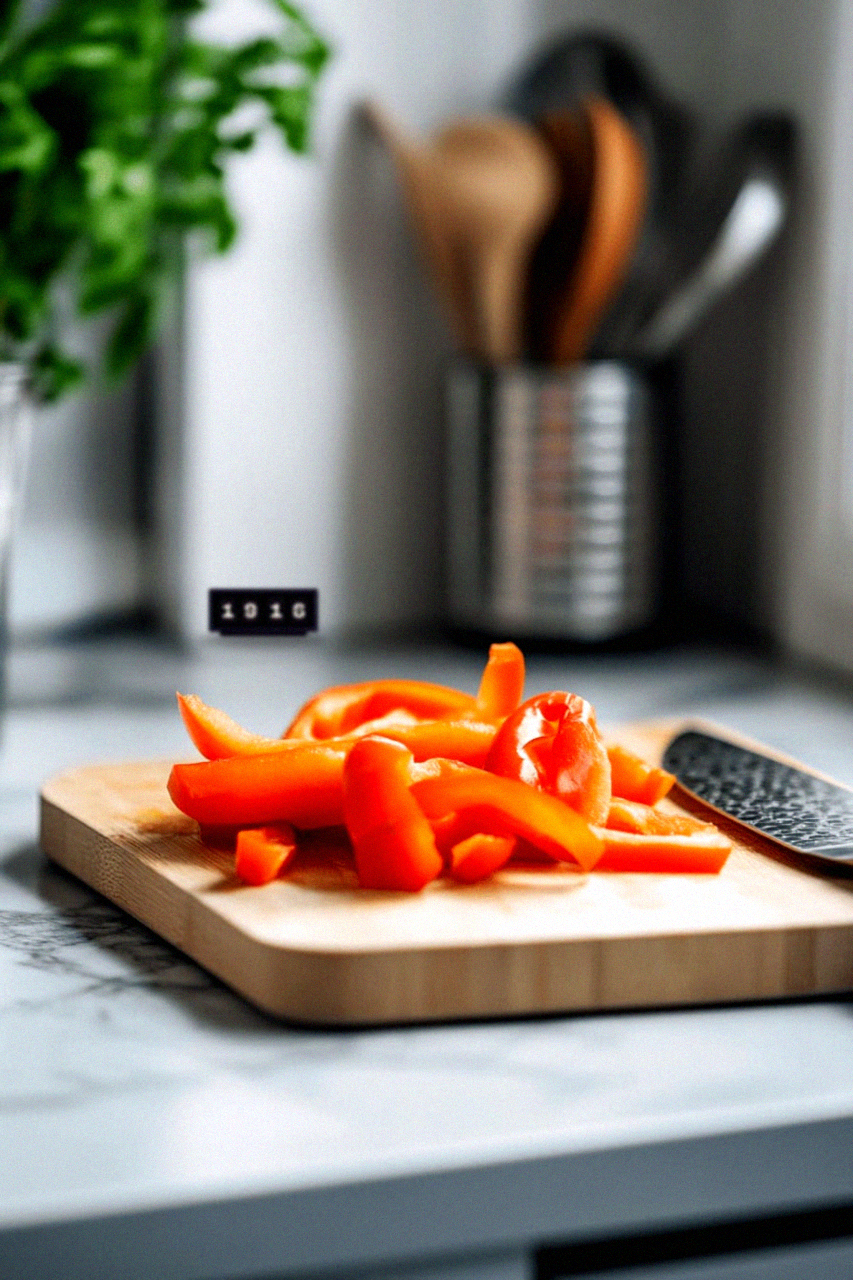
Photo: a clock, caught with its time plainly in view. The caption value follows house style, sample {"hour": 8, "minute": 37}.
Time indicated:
{"hour": 19, "minute": 16}
